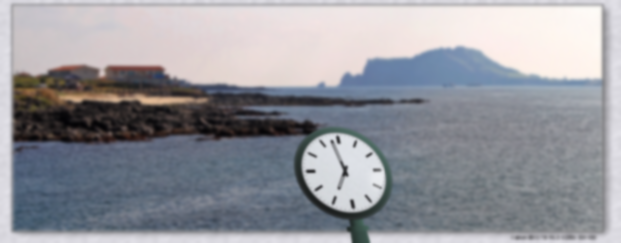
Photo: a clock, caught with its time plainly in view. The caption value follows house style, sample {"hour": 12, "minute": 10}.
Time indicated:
{"hour": 6, "minute": 58}
